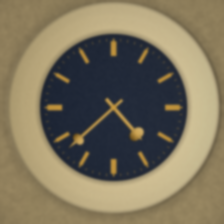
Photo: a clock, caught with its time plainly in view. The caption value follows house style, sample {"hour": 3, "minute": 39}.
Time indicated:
{"hour": 4, "minute": 38}
